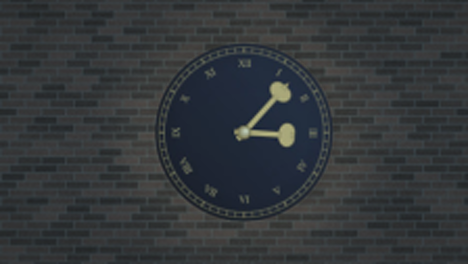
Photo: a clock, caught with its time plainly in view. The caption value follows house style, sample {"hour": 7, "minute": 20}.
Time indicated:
{"hour": 3, "minute": 7}
